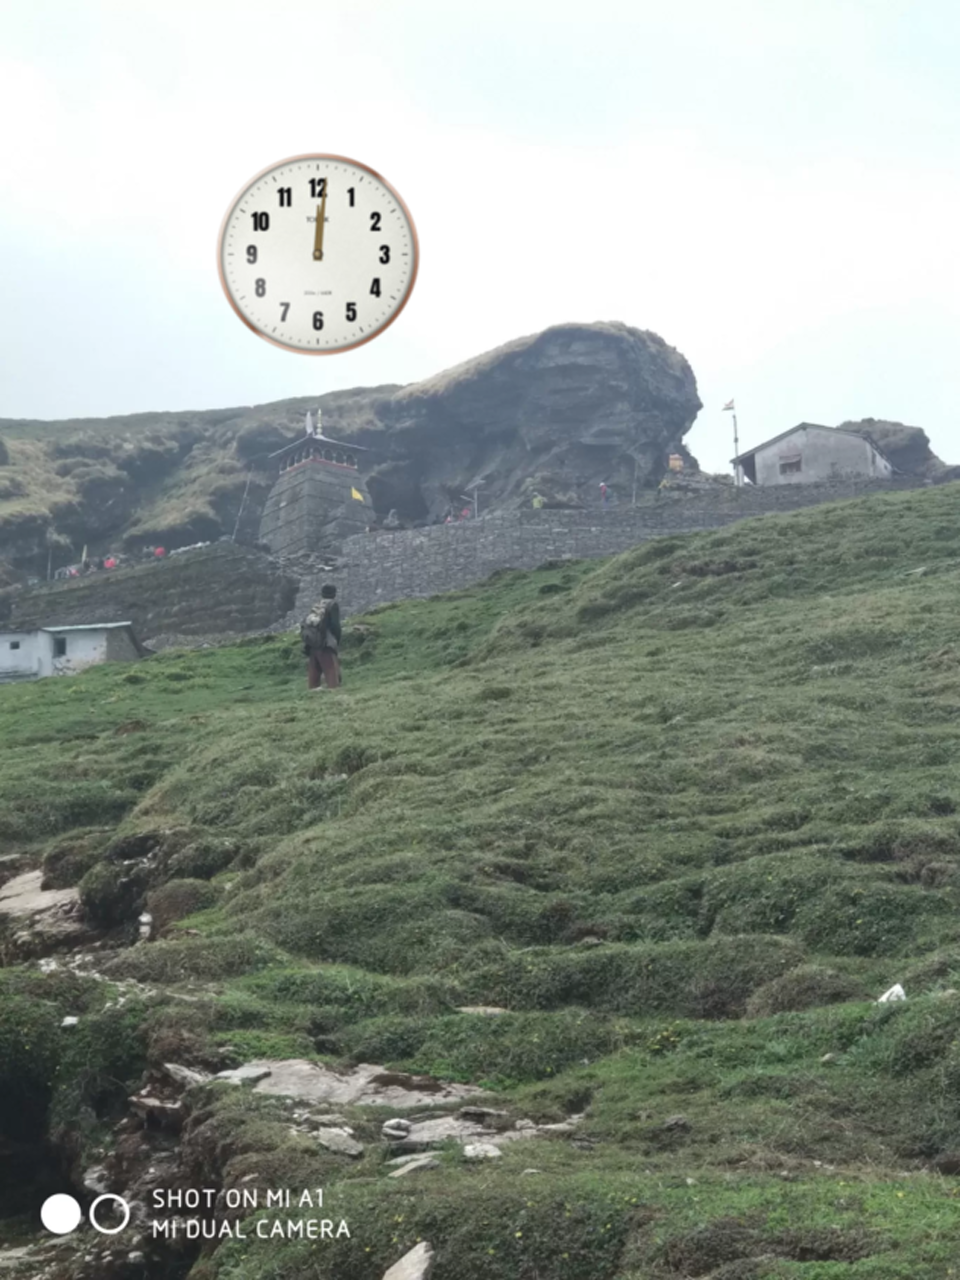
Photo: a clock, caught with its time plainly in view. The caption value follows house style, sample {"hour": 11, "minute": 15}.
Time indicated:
{"hour": 12, "minute": 1}
